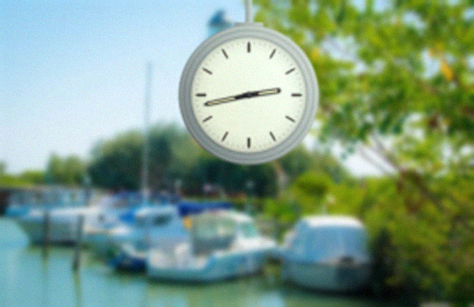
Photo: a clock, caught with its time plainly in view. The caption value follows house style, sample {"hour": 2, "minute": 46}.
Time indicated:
{"hour": 2, "minute": 43}
